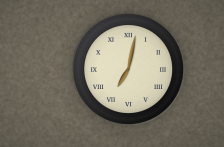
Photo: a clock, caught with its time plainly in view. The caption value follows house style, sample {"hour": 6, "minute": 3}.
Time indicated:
{"hour": 7, "minute": 2}
